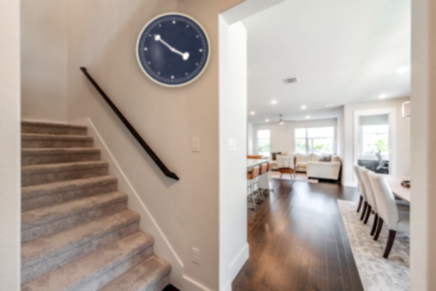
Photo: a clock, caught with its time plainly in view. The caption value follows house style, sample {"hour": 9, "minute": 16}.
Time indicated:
{"hour": 3, "minute": 51}
